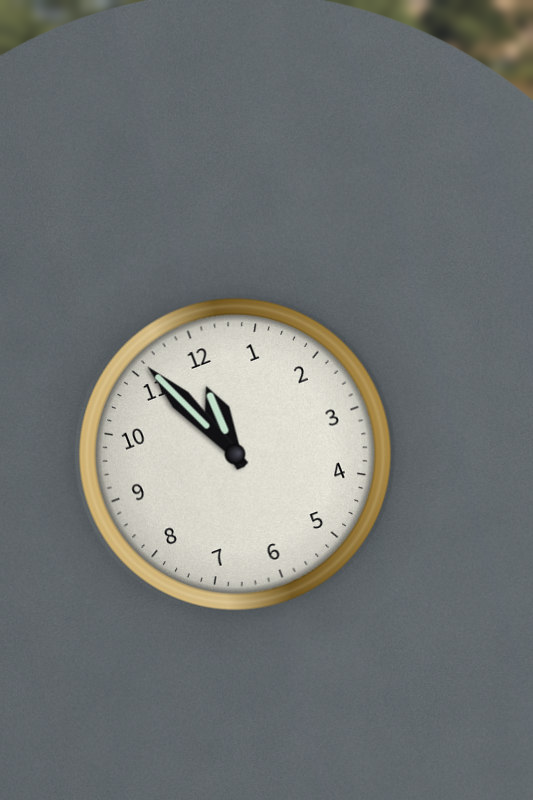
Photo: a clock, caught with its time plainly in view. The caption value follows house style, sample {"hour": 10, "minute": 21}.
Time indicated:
{"hour": 11, "minute": 56}
